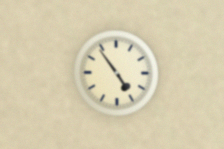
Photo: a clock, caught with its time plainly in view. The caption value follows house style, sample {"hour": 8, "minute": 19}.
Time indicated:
{"hour": 4, "minute": 54}
